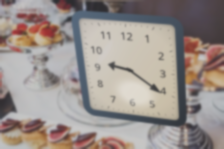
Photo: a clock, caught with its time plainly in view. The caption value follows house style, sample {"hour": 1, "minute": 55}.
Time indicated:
{"hour": 9, "minute": 21}
